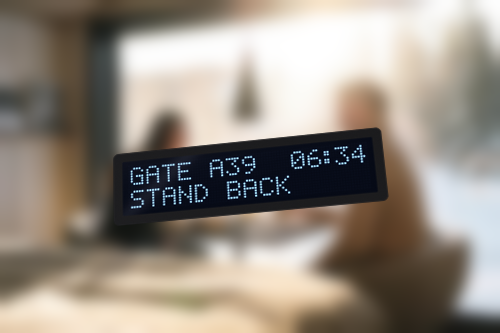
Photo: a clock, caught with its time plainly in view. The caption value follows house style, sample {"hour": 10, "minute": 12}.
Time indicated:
{"hour": 6, "minute": 34}
